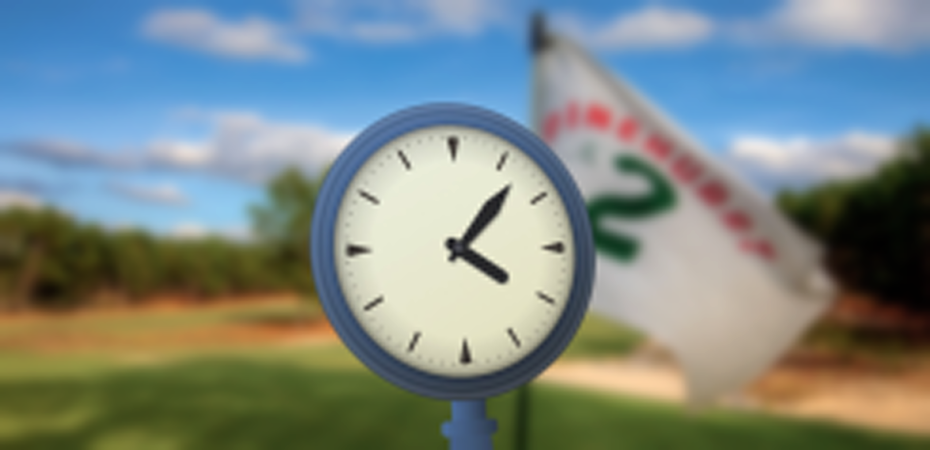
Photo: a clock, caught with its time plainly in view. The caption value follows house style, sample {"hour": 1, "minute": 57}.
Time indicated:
{"hour": 4, "minute": 7}
